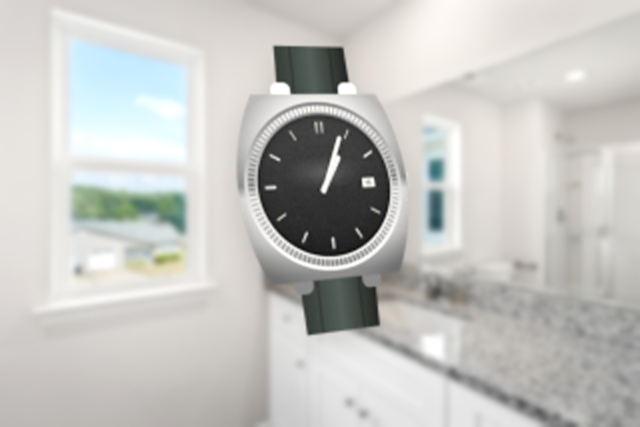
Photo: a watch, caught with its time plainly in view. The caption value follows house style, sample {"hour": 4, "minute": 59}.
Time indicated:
{"hour": 1, "minute": 4}
